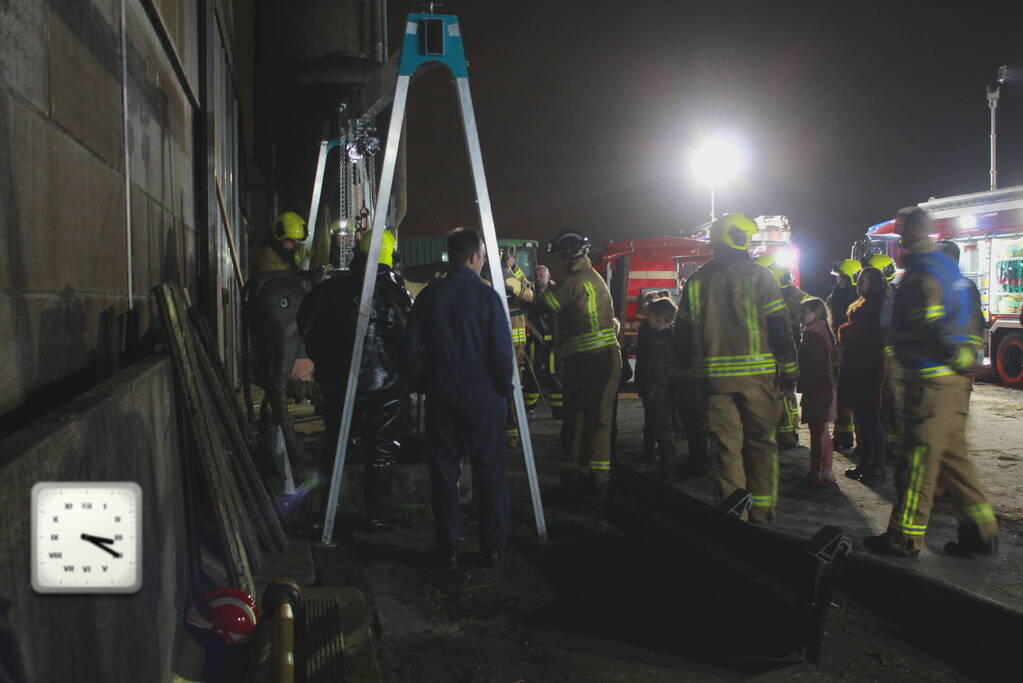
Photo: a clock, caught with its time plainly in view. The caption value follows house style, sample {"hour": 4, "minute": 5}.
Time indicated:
{"hour": 3, "minute": 20}
